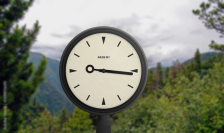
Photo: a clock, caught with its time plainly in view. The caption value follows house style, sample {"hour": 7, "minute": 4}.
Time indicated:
{"hour": 9, "minute": 16}
